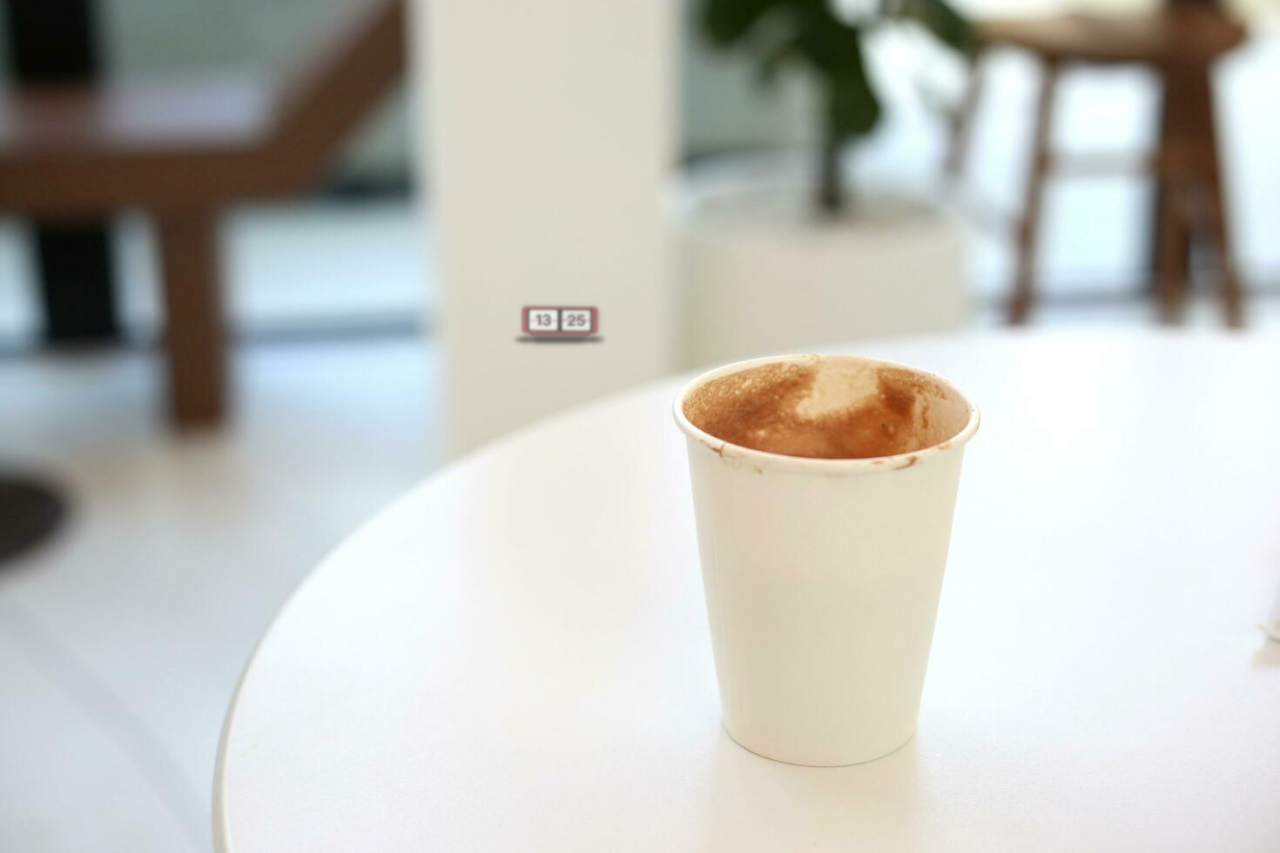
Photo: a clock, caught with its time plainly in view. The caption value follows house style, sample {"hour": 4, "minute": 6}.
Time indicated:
{"hour": 13, "minute": 25}
